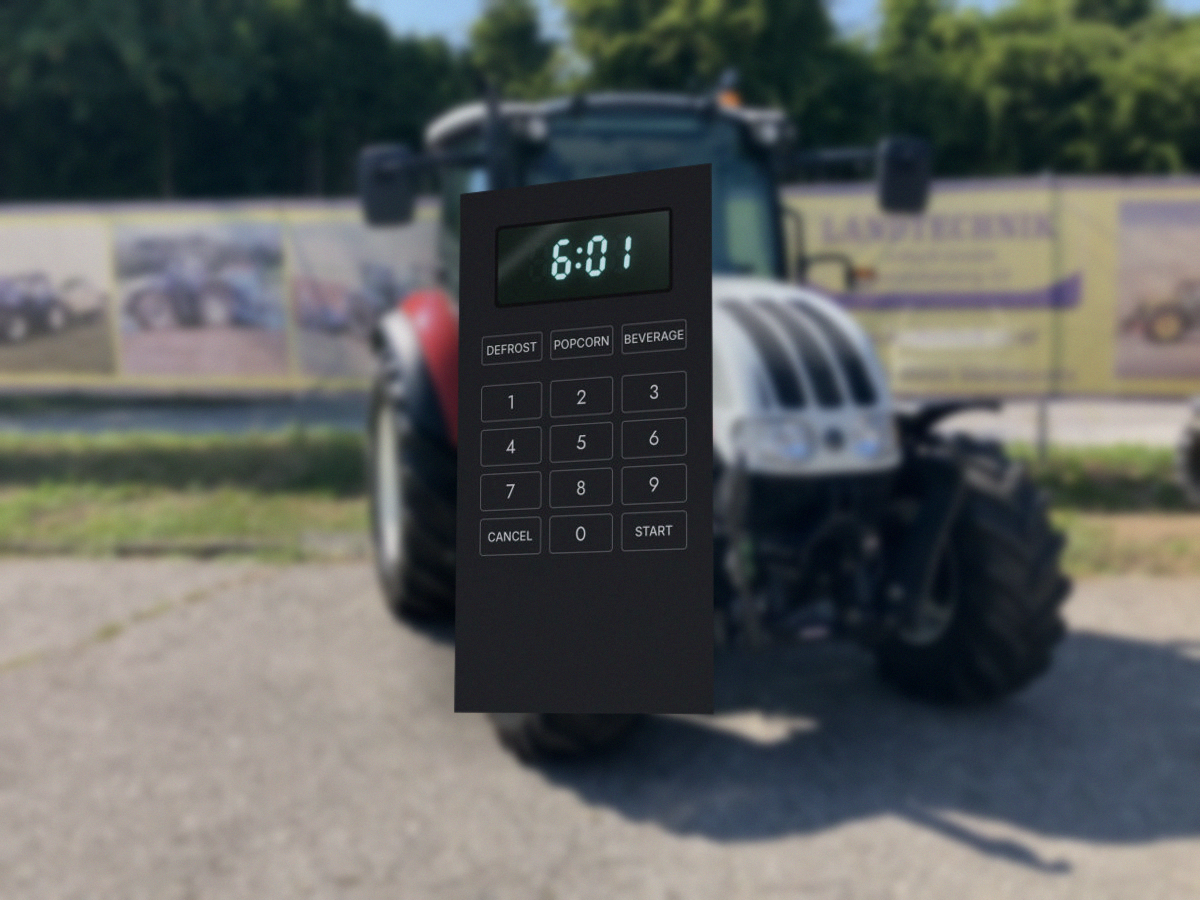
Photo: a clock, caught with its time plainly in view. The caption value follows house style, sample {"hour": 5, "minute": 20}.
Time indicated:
{"hour": 6, "minute": 1}
